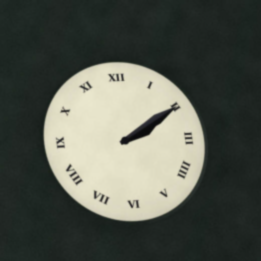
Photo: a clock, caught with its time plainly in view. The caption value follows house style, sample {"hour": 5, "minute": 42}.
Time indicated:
{"hour": 2, "minute": 10}
